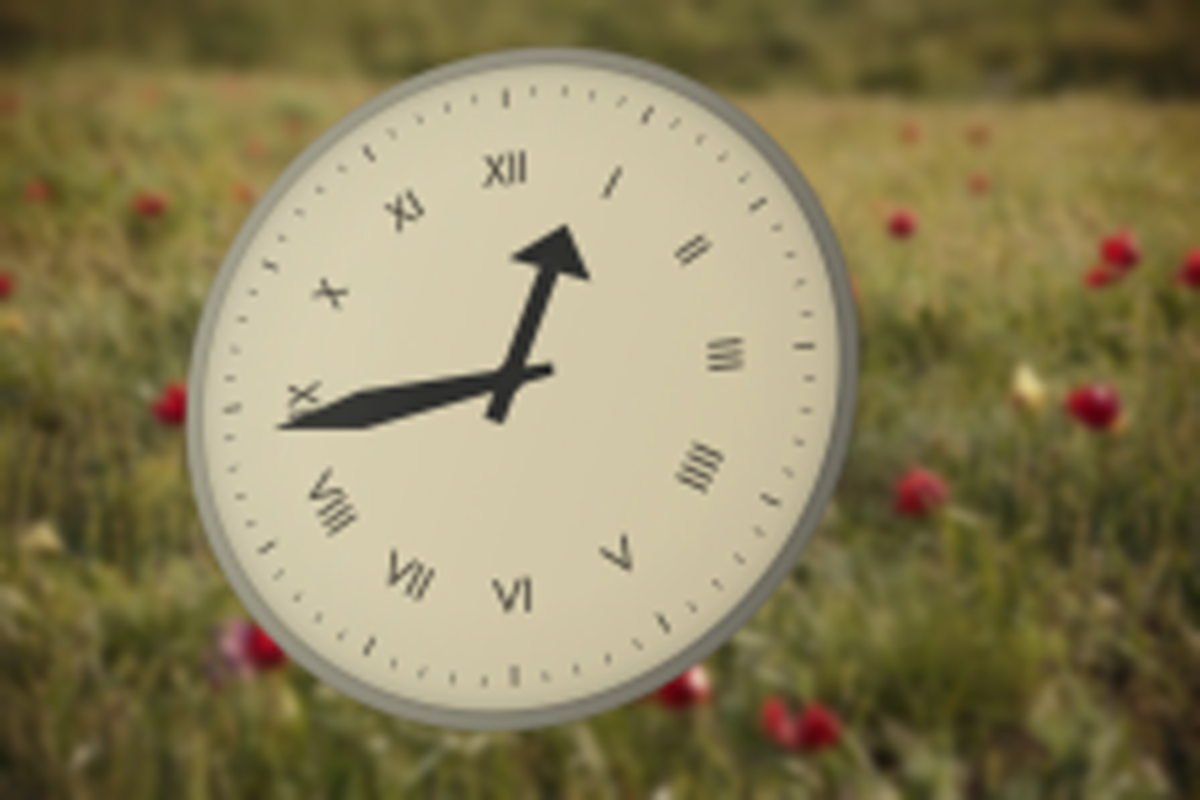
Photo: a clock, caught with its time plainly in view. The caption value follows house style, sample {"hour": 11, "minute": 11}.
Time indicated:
{"hour": 12, "minute": 44}
